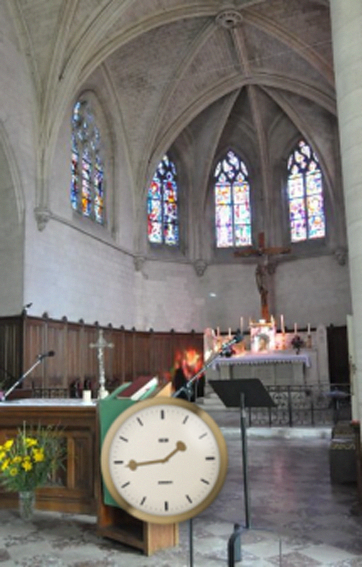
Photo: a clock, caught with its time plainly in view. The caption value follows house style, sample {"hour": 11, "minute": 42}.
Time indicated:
{"hour": 1, "minute": 44}
